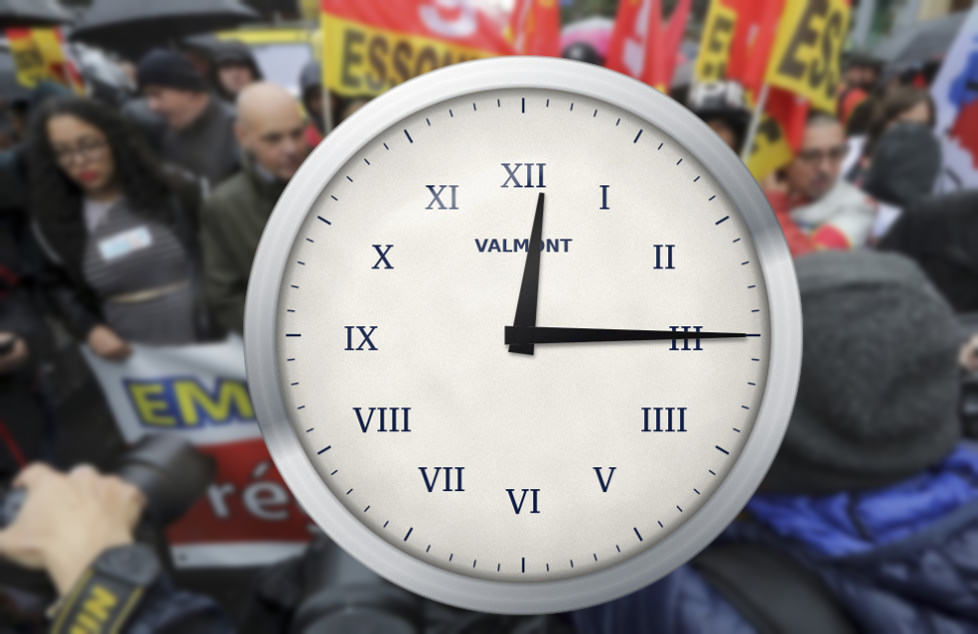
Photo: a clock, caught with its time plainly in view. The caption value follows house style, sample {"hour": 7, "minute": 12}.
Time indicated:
{"hour": 12, "minute": 15}
